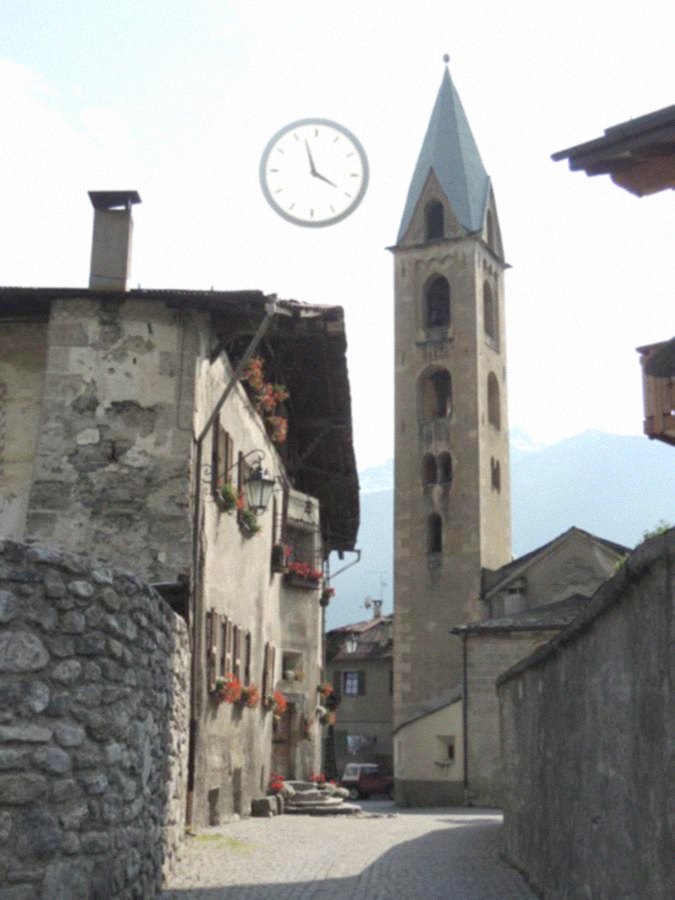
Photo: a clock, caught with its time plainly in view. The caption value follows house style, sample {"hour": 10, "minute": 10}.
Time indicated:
{"hour": 3, "minute": 57}
